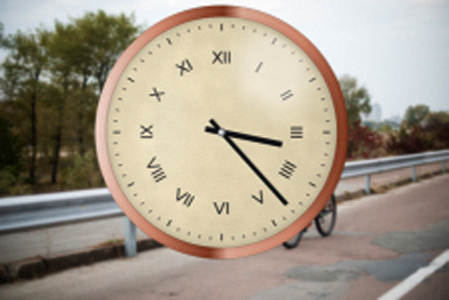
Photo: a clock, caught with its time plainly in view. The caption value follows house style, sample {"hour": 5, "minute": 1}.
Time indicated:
{"hour": 3, "minute": 23}
